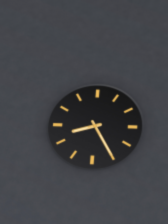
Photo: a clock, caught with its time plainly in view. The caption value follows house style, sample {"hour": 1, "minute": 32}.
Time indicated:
{"hour": 8, "minute": 25}
